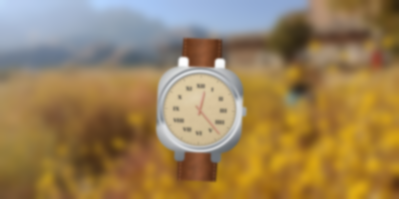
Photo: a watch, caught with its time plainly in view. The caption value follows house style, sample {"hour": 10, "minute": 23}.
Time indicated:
{"hour": 12, "minute": 23}
